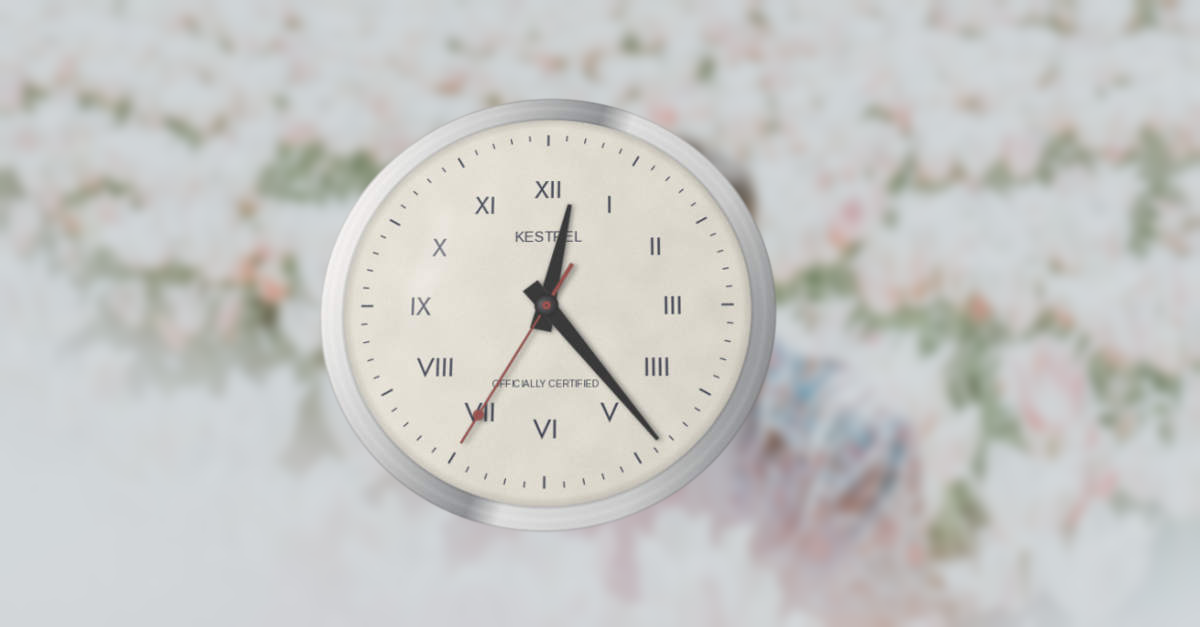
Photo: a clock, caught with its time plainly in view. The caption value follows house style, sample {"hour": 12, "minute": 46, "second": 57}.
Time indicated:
{"hour": 12, "minute": 23, "second": 35}
